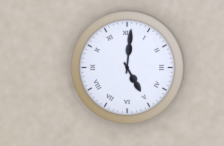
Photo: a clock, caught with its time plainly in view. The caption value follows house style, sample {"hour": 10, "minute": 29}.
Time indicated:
{"hour": 5, "minute": 1}
